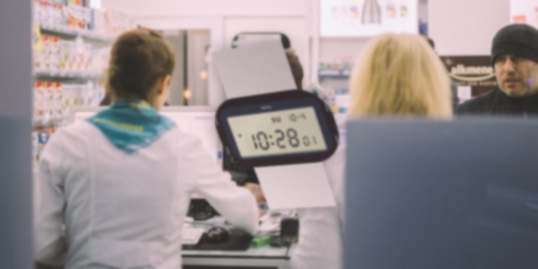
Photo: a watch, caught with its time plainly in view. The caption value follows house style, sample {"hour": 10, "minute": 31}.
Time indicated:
{"hour": 10, "minute": 28}
